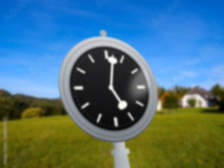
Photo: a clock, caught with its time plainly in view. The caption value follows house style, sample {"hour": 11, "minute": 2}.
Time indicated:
{"hour": 5, "minute": 2}
